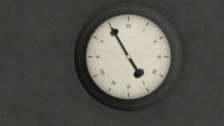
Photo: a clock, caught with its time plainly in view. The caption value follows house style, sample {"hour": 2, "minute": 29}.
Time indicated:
{"hour": 4, "minute": 55}
